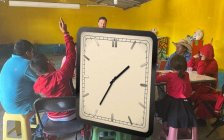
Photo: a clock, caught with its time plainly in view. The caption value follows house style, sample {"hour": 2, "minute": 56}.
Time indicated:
{"hour": 1, "minute": 35}
